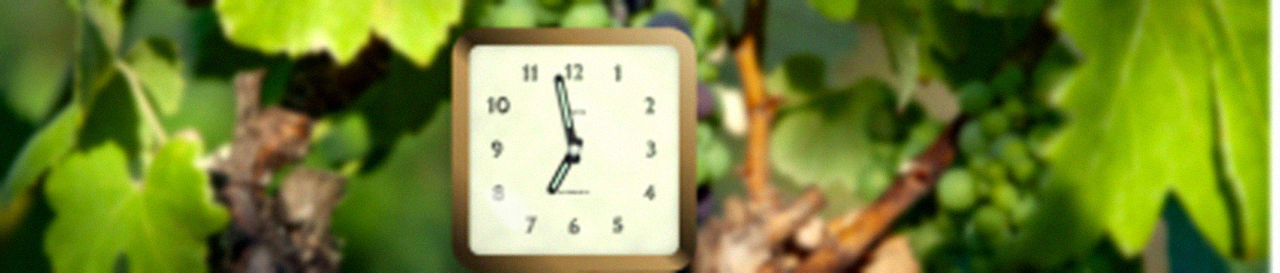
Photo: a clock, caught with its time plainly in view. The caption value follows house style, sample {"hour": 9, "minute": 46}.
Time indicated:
{"hour": 6, "minute": 58}
